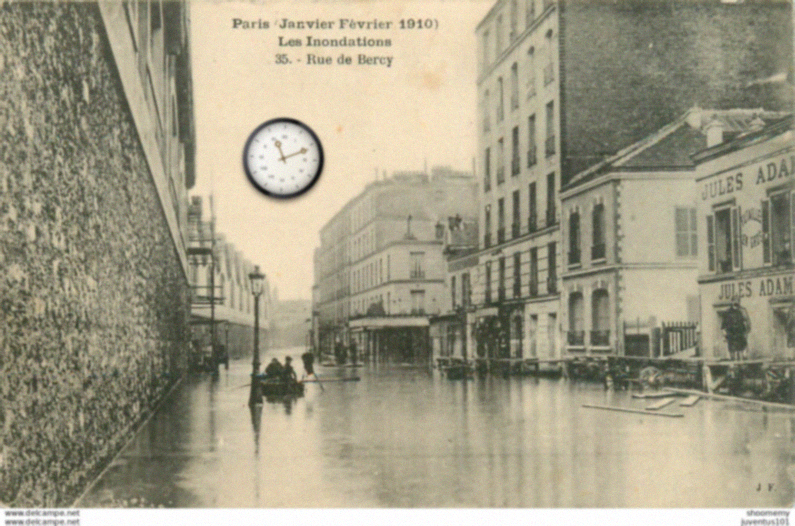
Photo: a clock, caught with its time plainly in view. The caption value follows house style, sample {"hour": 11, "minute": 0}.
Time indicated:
{"hour": 11, "minute": 11}
